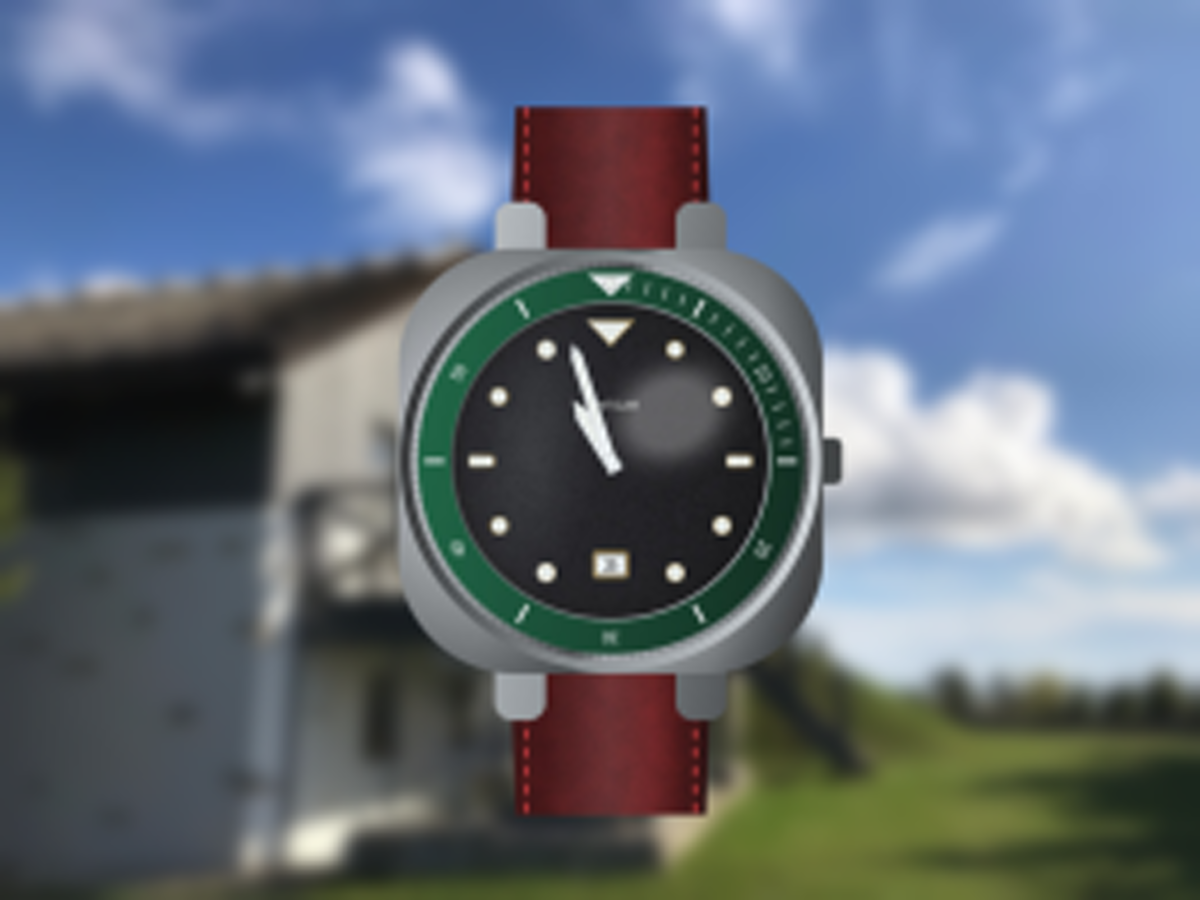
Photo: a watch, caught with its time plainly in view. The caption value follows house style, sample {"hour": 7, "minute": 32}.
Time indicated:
{"hour": 10, "minute": 57}
